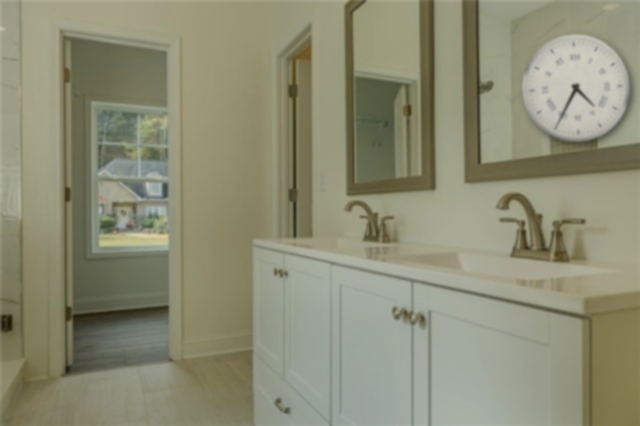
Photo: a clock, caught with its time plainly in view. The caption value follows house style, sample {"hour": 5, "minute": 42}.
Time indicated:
{"hour": 4, "minute": 35}
